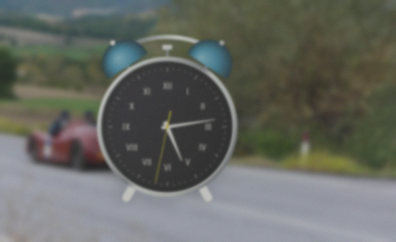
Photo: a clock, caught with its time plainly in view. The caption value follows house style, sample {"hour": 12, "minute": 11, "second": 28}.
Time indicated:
{"hour": 5, "minute": 13, "second": 32}
